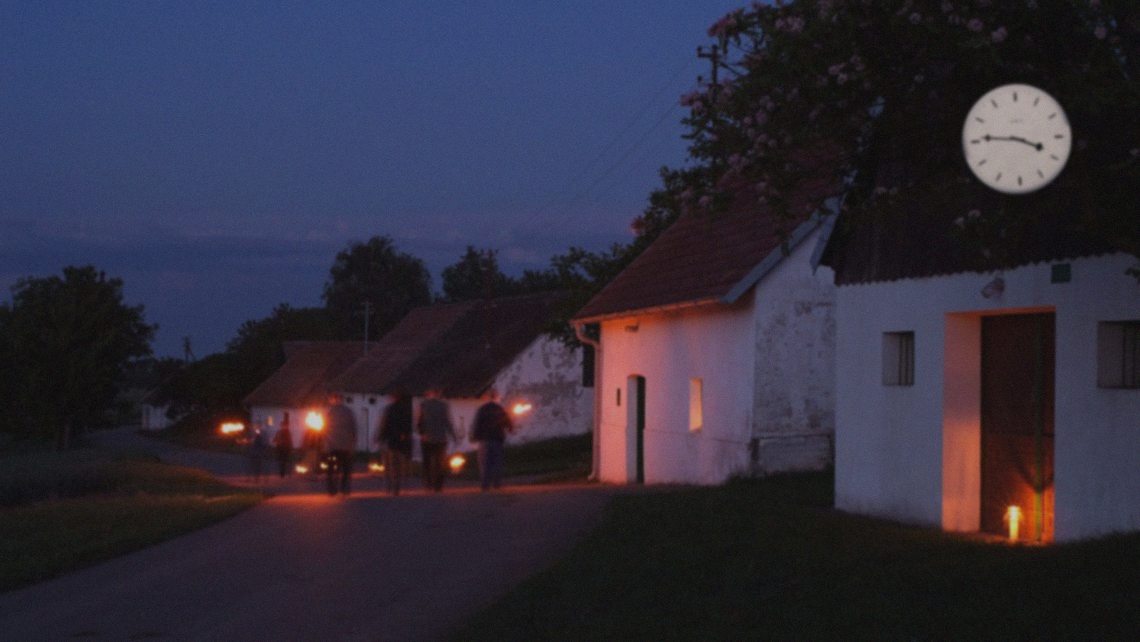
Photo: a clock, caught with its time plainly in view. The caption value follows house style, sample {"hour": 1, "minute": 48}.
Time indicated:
{"hour": 3, "minute": 46}
